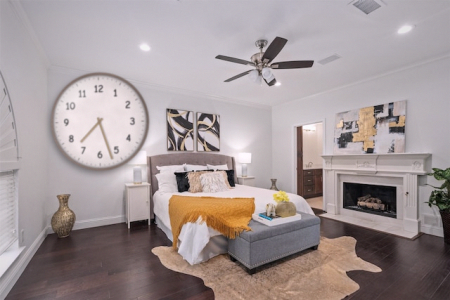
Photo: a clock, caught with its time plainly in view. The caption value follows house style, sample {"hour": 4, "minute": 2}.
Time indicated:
{"hour": 7, "minute": 27}
